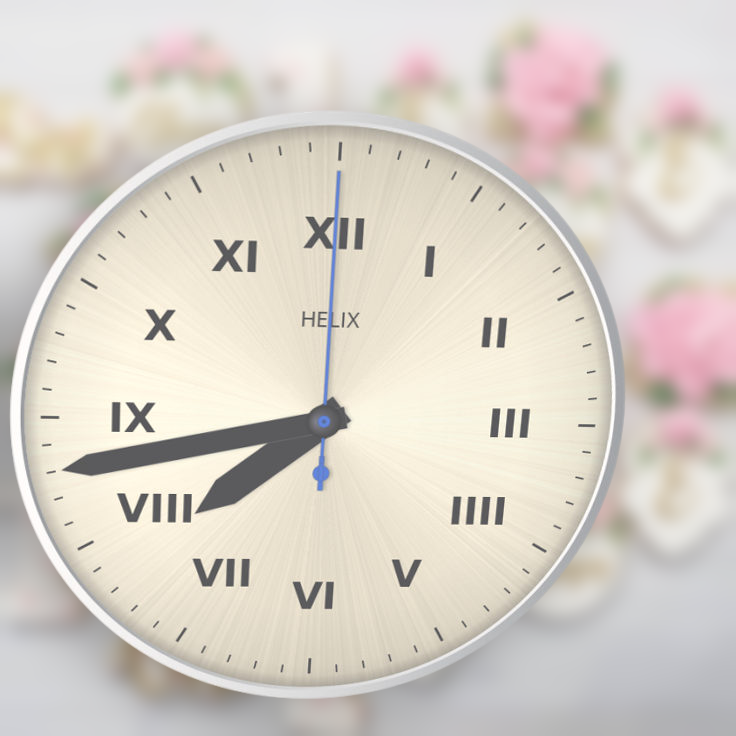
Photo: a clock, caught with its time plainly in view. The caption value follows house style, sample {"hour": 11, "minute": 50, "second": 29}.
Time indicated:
{"hour": 7, "minute": 43, "second": 0}
